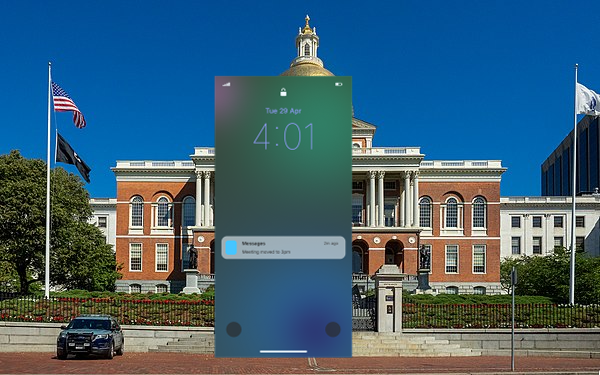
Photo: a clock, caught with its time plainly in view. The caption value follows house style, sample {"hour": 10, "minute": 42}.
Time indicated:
{"hour": 4, "minute": 1}
